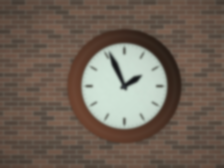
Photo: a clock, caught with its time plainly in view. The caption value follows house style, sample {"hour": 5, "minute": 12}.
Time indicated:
{"hour": 1, "minute": 56}
